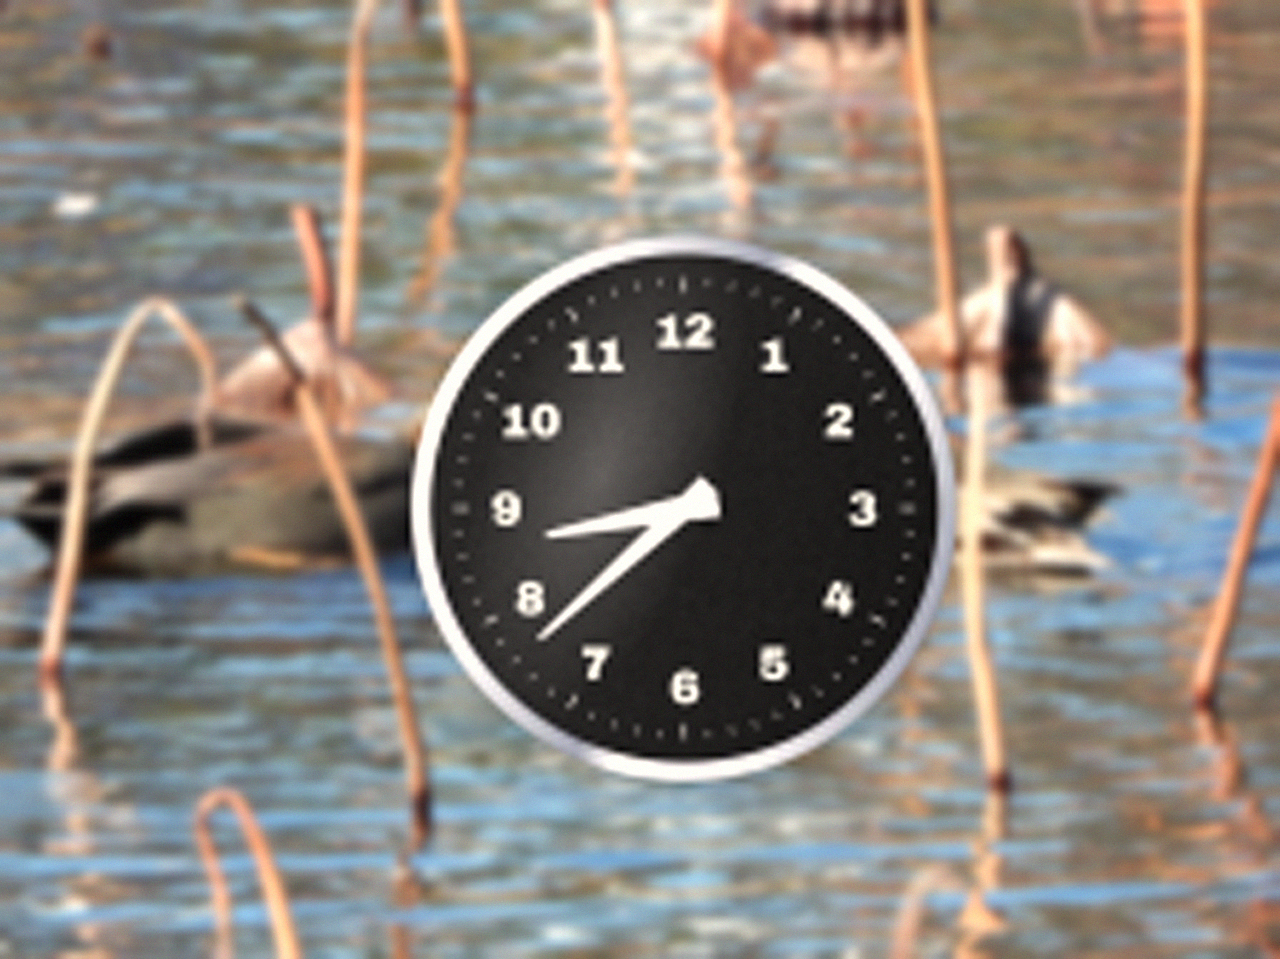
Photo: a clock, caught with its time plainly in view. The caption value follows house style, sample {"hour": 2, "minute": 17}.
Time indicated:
{"hour": 8, "minute": 38}
